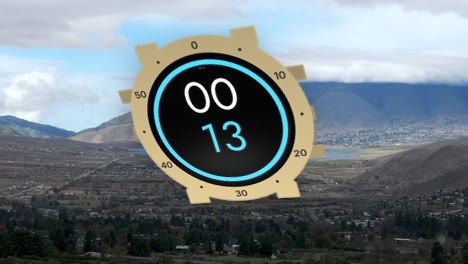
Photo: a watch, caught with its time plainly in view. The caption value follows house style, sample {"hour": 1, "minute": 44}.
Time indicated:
{"hour": 0, "minute": 13}
